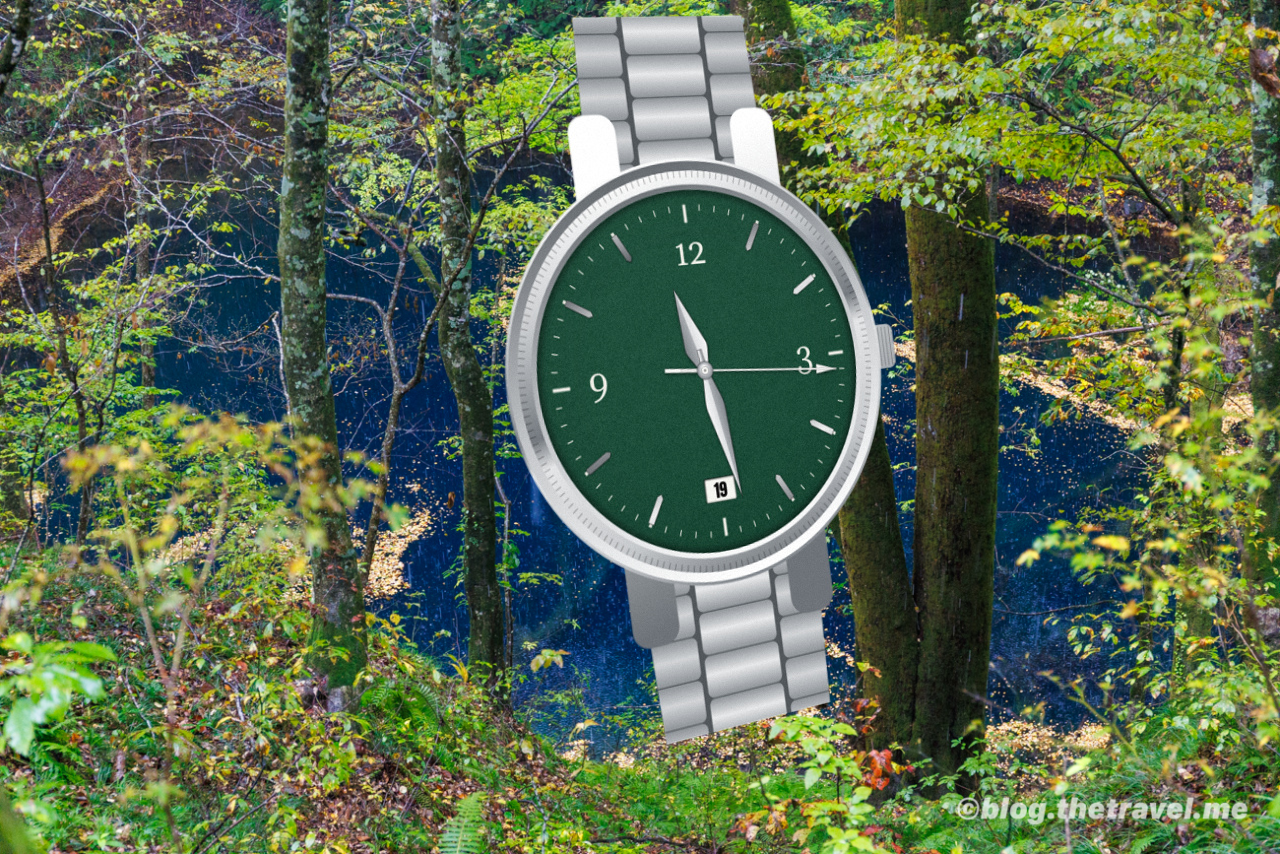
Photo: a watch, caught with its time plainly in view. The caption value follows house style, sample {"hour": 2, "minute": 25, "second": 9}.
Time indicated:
{"hour": 11, "minute": 28, "second": 16}
